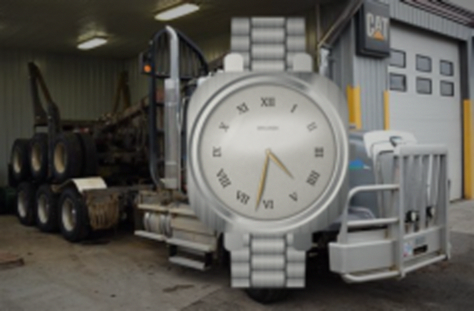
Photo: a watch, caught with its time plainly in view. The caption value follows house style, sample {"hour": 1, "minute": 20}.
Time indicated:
{"hour": 4, "minute": 32}
